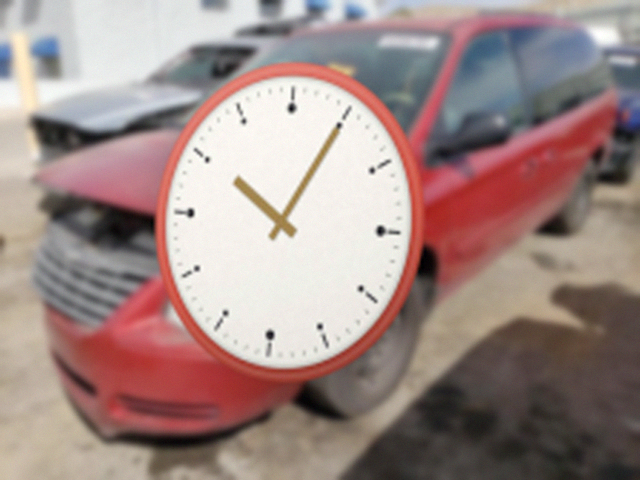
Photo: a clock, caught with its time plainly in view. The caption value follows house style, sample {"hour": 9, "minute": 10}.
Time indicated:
{"hour": 10, "minute": 5}
